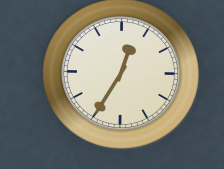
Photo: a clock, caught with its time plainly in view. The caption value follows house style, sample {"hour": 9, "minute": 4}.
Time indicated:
{"hour": 12, "minute": 35}
